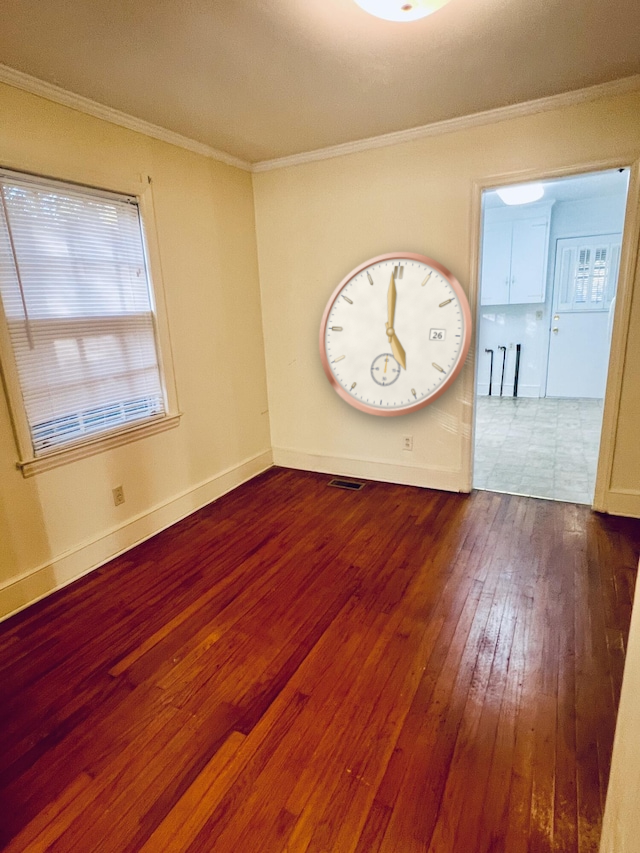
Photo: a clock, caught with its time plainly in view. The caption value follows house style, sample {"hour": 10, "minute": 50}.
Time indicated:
{"hour": 4, "minute": 59}
